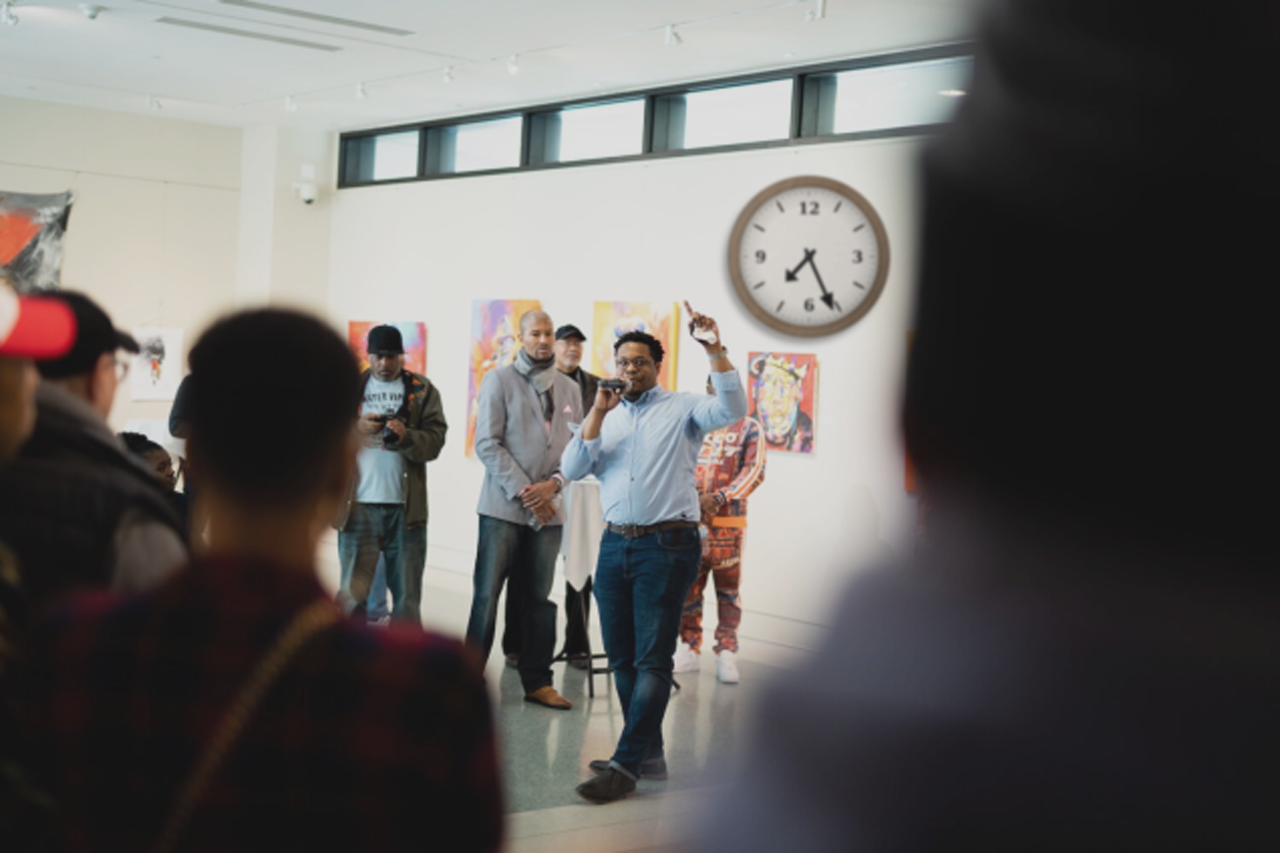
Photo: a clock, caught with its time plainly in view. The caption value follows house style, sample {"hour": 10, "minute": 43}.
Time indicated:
{"hour": 7, "minute": 26}
